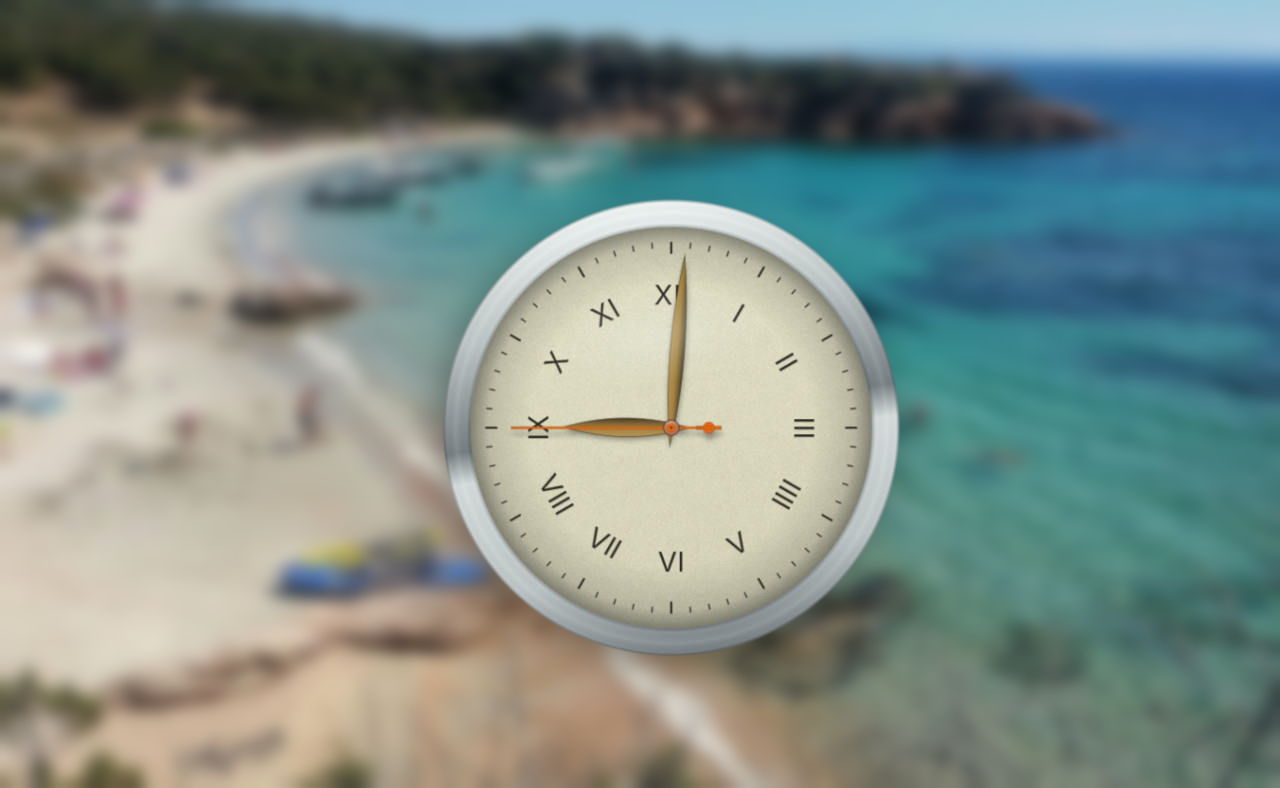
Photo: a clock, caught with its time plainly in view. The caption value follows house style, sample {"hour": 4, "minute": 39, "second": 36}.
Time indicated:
{"hour": 9, "minute": 0, "second": 45}
